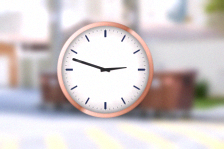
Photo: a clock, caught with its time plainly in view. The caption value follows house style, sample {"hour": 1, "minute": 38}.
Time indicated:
{"hour": 2, "minute": 48}
